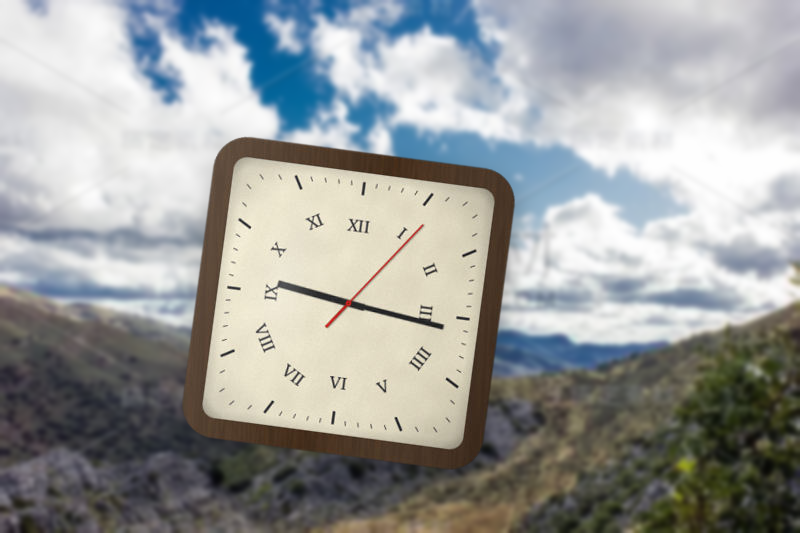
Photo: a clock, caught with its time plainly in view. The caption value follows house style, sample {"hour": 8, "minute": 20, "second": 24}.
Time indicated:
{"hour": 9, "minute": 16, "second": 6}
